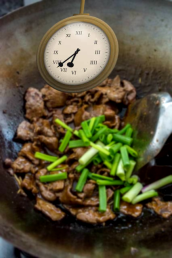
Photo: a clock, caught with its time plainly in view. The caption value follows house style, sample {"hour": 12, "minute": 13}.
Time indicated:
{"hour": 6, "minute": 38}
